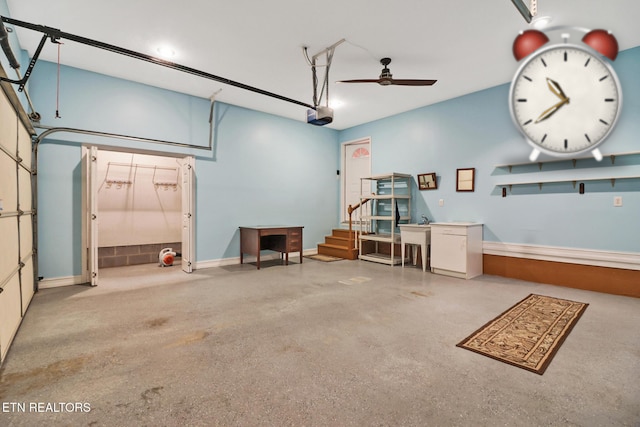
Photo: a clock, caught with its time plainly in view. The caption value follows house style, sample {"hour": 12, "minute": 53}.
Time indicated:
{"hour": 10, "minute": 39}
